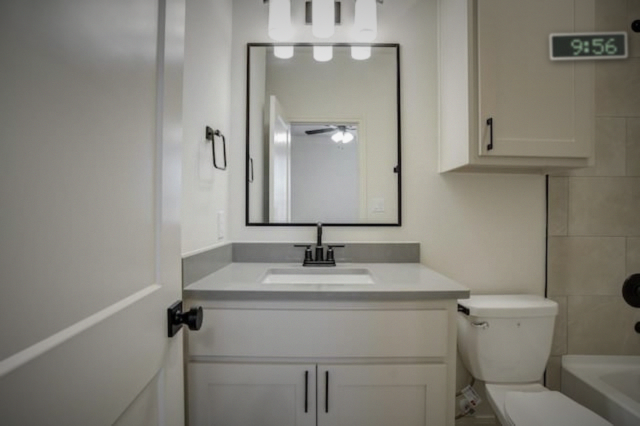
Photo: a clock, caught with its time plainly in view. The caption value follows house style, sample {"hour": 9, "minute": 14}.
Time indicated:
{"hour": 9, "minute": 56}
